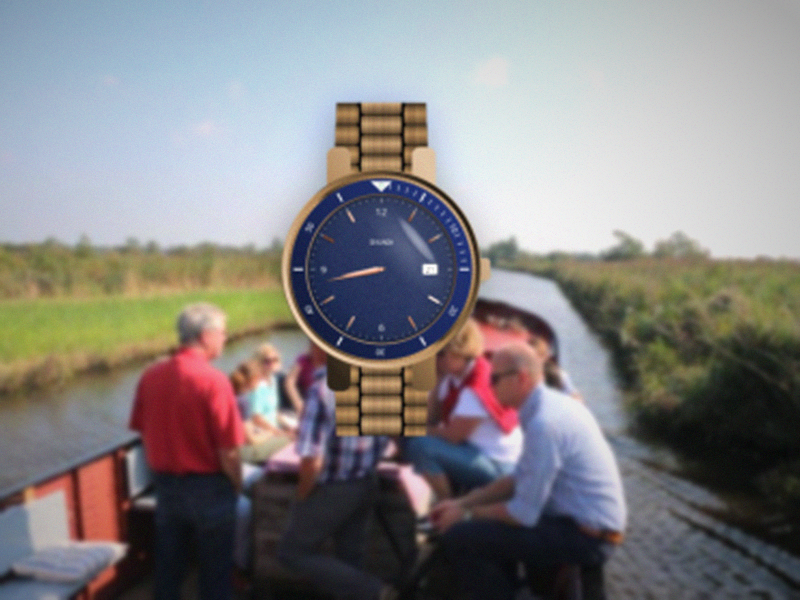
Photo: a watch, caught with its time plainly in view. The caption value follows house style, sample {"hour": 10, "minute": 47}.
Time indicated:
{"hour": 8, "minute": 43}
